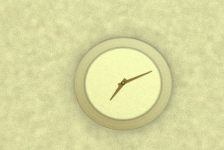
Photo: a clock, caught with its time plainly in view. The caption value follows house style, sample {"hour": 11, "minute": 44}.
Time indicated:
{"hour": 7, "minute": 11}
